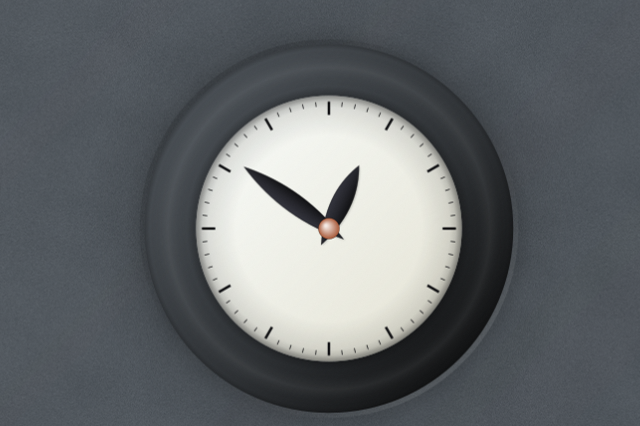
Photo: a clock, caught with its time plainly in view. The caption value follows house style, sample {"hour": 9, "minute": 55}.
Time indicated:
{"hour": 12, "minute": 51}
